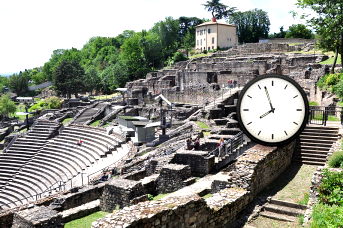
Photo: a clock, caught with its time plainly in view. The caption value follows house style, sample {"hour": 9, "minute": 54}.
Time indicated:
{"hour": 7, "minute": 57}
